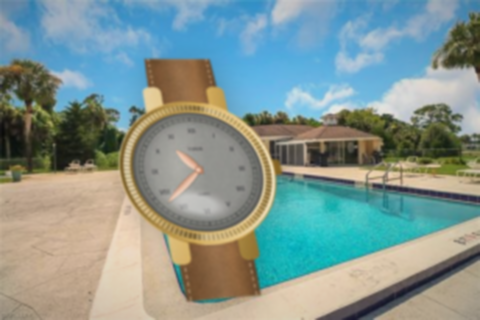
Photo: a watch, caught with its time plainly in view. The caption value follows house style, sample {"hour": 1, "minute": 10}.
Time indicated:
{"hour": 10, "minute": 38}
